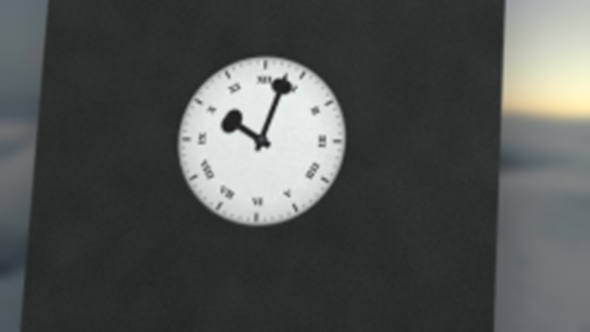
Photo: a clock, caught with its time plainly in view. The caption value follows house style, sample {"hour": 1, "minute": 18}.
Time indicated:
{"hour": 10, "minute": 3}
